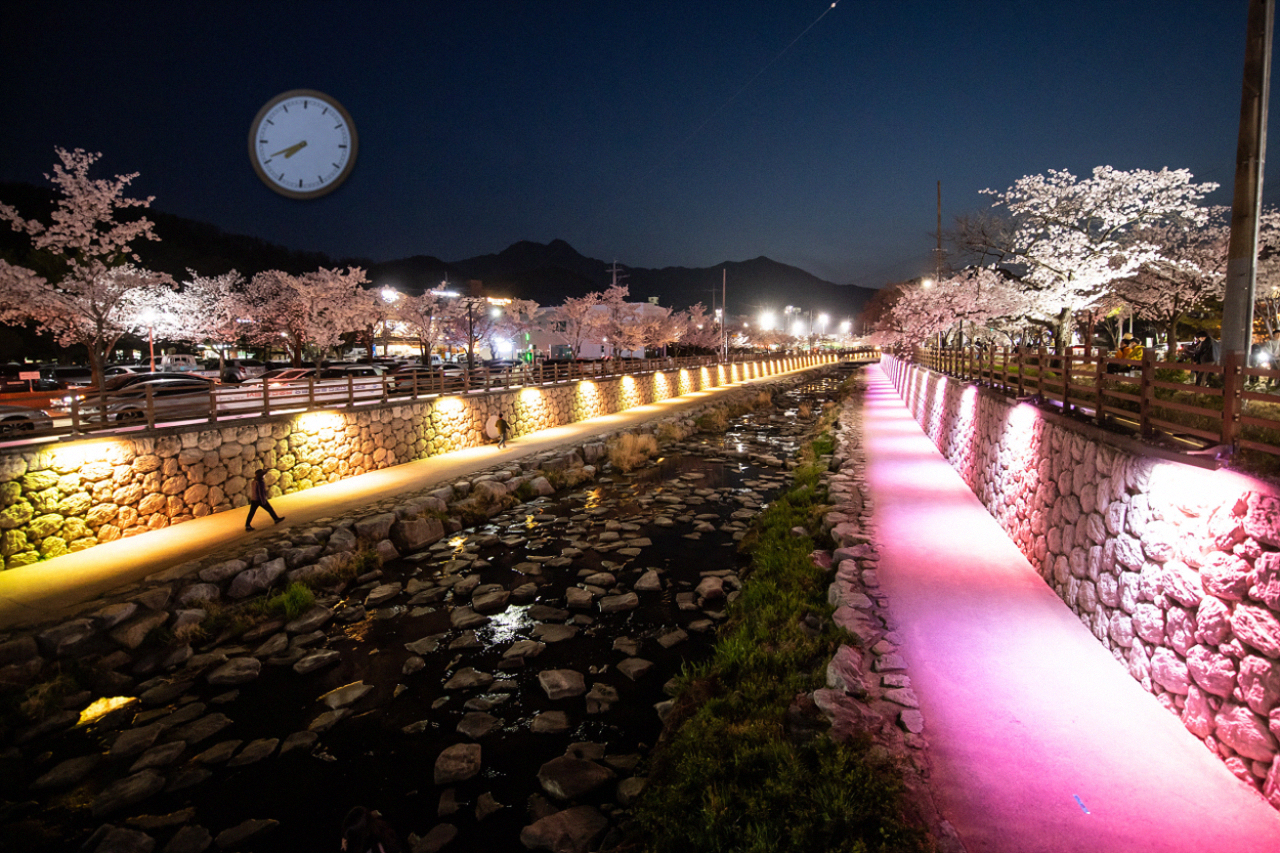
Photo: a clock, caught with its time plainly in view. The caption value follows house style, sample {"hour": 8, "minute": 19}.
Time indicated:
{"hour": 7, "minute": 41}
